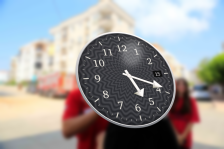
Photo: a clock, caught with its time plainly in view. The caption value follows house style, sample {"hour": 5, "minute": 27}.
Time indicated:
{"hour": 5, "minute": 19}
